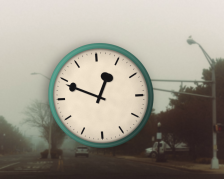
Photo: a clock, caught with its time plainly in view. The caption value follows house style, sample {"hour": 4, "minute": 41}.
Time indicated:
{"hour": 12, "minute": 49}
